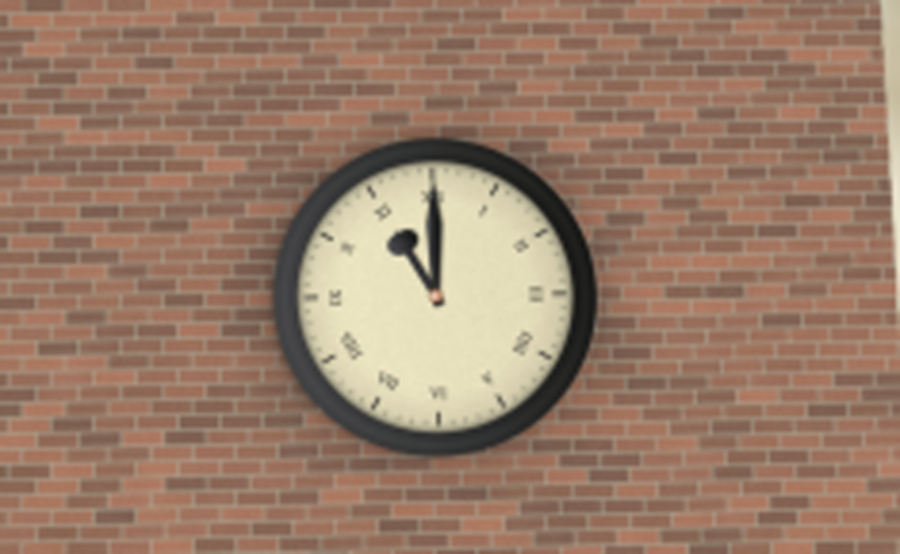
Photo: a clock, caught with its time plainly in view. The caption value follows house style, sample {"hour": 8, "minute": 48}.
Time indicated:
{"hour": 11, "minute": 0}
